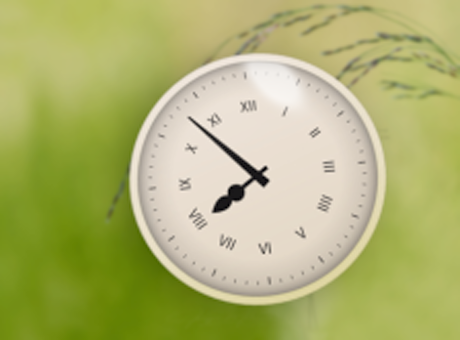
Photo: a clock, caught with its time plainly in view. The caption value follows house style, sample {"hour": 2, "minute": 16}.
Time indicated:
{"hour": 7, "minute": 53}
